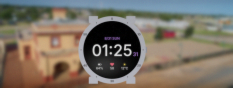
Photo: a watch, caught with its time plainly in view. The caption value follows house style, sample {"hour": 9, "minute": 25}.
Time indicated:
{"hour": 1, "minute": 25}
